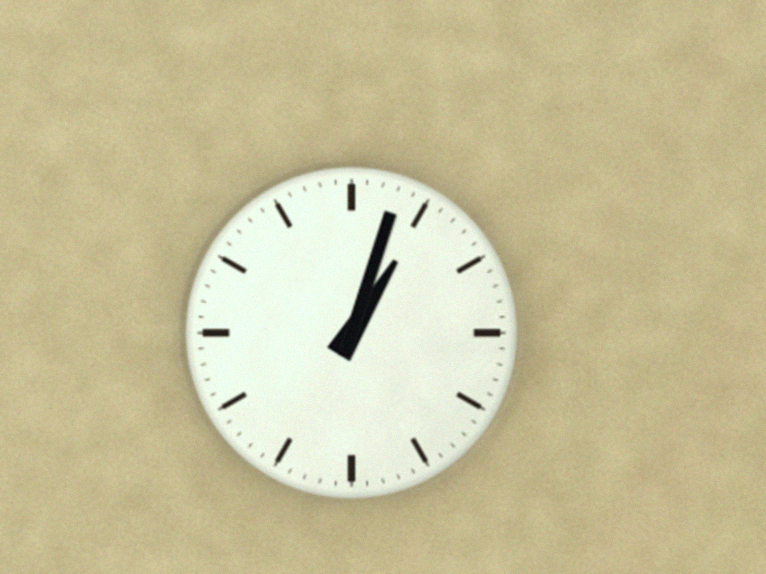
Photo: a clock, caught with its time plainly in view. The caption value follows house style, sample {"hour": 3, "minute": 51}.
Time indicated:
{"hour": 1, "minute": 3}
